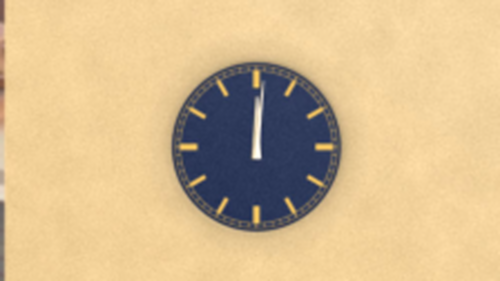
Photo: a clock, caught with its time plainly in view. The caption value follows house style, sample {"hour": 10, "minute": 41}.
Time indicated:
{"hour": 12, "minute": 1}
